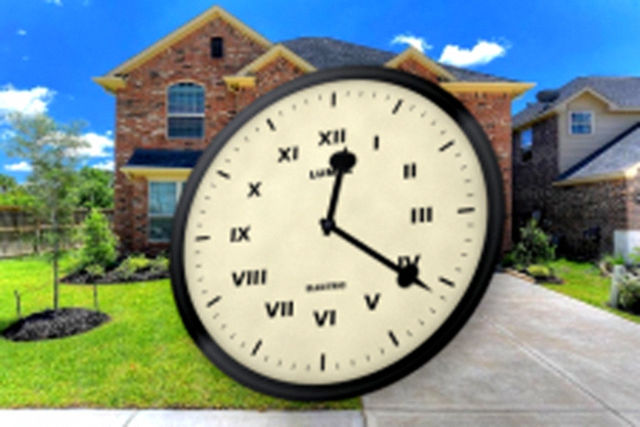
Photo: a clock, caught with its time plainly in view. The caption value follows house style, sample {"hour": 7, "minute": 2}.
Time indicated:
{"hour": 12, "minute": 21}
